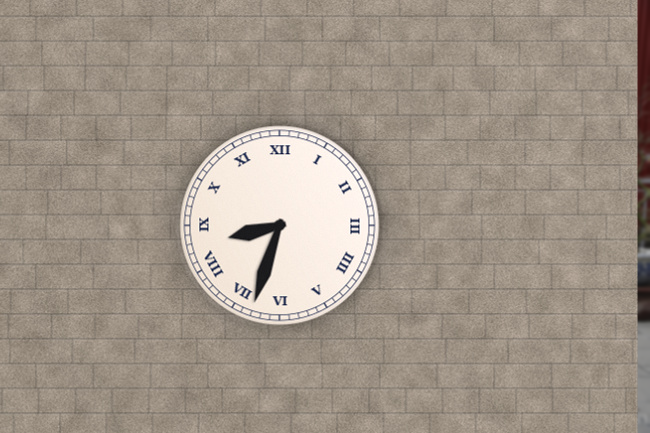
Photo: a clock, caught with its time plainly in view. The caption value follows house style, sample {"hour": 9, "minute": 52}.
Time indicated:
{"hour": 8, "minute": 33}
